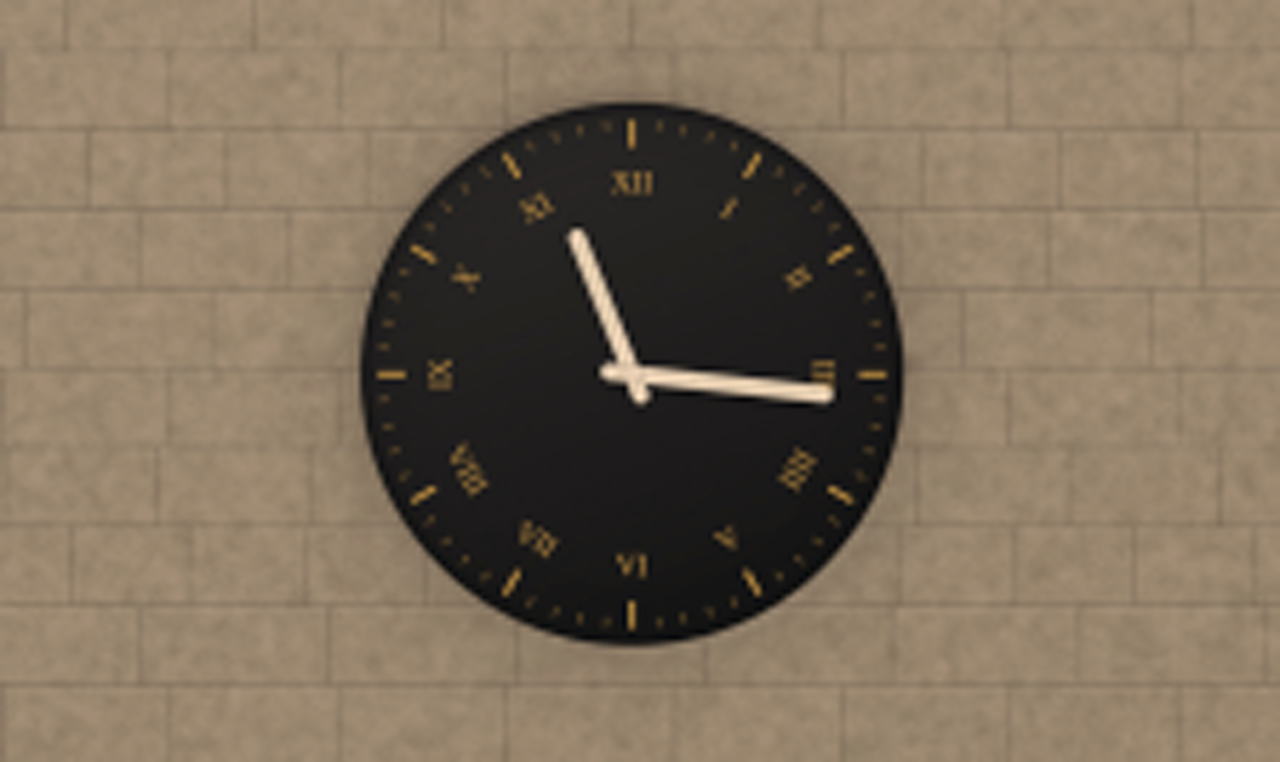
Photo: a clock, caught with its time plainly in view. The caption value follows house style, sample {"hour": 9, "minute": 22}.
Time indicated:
{"hour": 11, "minute": 16}
